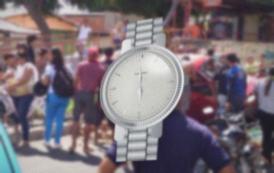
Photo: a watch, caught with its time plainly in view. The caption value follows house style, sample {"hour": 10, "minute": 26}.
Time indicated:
{"hour": 5, "minute": 59}
